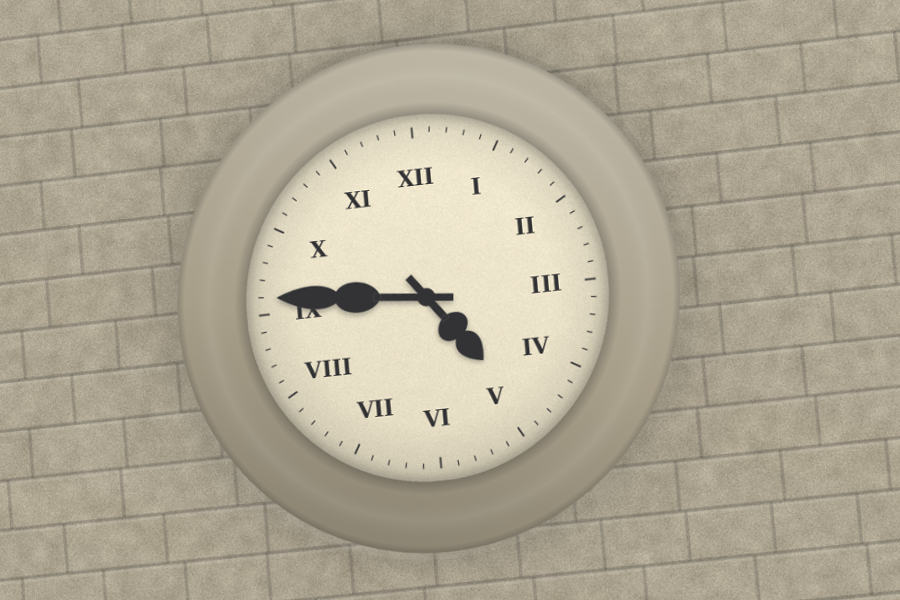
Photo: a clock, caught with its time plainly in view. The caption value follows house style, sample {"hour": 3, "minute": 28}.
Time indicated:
{"hour": 4, "minute": 46}
